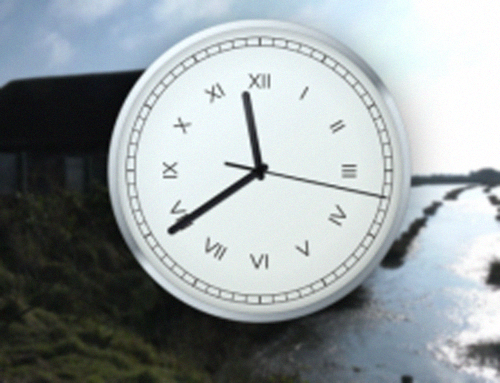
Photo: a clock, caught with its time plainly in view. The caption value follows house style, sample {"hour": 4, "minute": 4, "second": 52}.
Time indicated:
{"hour": 11, "minute": 39, "second": 17}
